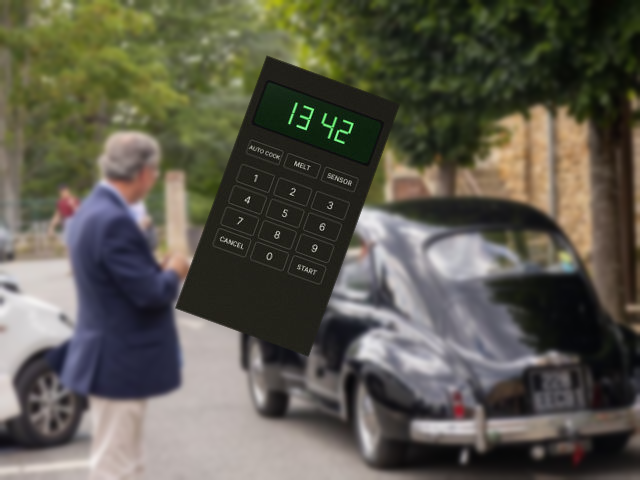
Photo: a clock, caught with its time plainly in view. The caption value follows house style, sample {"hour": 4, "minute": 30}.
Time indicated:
{"hour": 13, "minute": 42}
